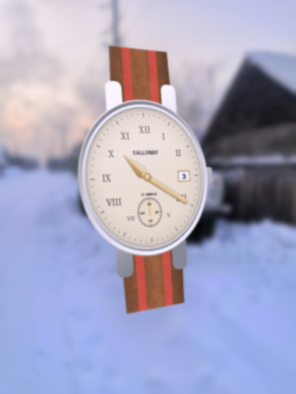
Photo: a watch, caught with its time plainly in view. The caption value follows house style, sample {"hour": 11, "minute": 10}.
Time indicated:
{"hour": 10, "minute": 20}
